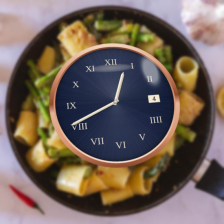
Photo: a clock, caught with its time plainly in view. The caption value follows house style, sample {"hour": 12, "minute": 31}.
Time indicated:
{"hour": 12, "minute": 41}
